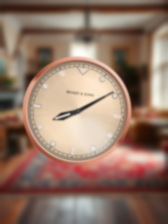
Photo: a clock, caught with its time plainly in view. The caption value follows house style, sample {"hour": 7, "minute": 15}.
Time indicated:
{"hour": 8, "minute": 9}
